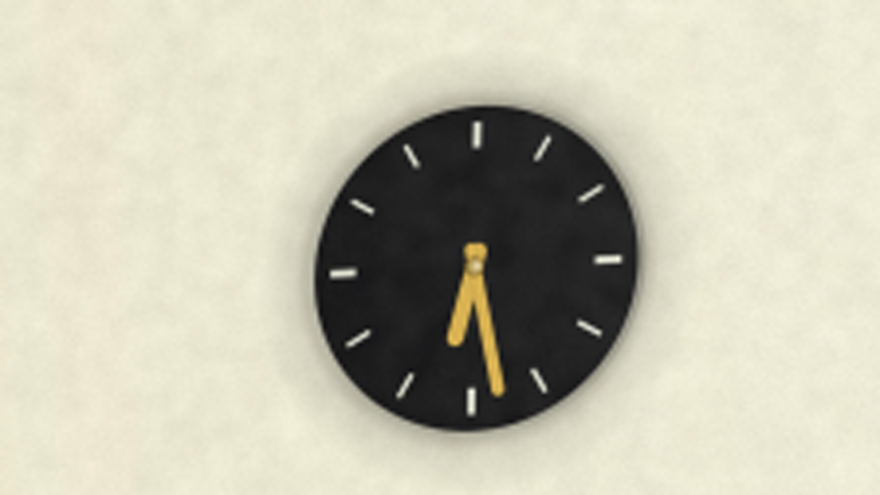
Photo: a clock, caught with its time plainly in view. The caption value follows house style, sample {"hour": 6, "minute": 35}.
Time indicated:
{"hour": 6, "minute": 28}
